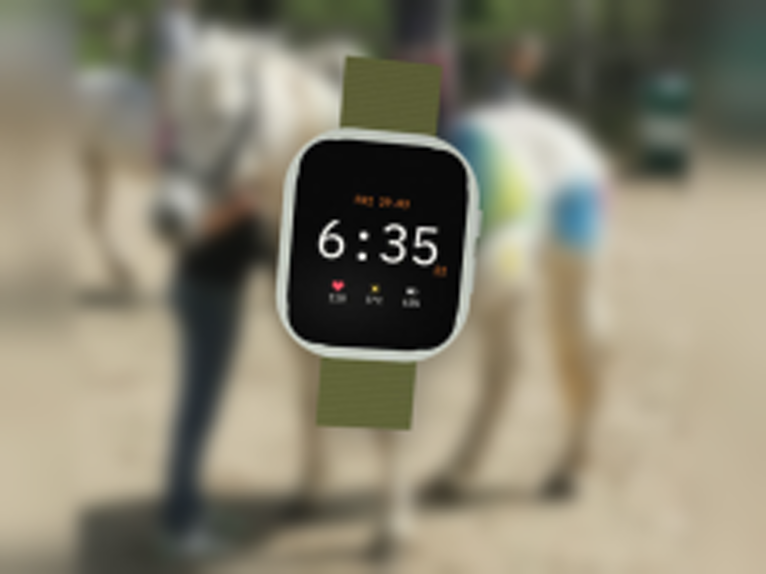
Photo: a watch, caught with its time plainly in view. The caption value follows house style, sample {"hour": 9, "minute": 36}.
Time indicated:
{"hour": 6, "minute": 35}
